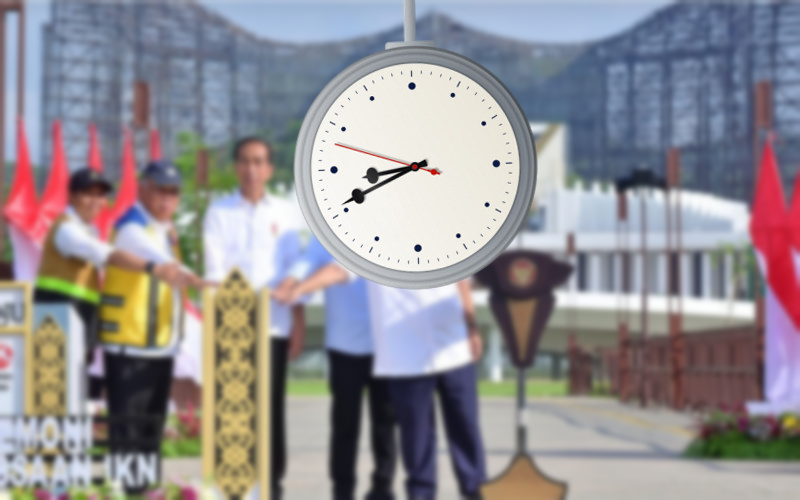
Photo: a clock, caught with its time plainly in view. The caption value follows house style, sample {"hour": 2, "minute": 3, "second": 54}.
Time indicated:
{"hour": 8, "minute": 40, "second": 48}
